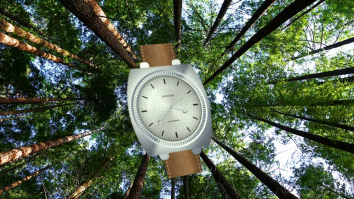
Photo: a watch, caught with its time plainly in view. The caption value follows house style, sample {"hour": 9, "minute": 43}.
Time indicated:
{"hour": 3, "minute": 38}
